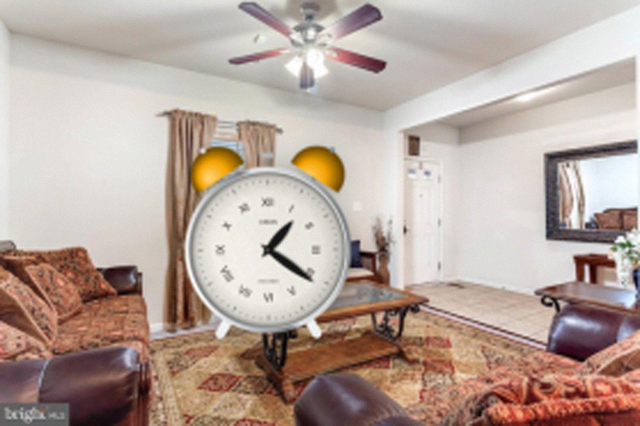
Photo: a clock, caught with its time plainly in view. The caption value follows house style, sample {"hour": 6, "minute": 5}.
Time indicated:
{"hour": 1, "minute": 21}
